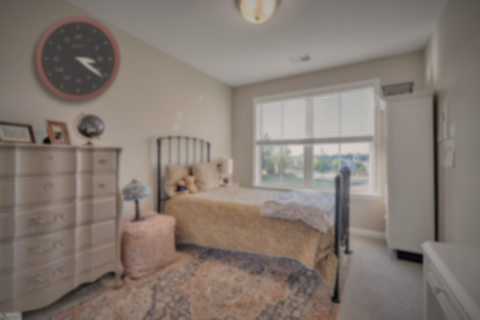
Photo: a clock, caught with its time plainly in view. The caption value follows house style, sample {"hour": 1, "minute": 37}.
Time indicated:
{"hour": 3, "minute": 21}
